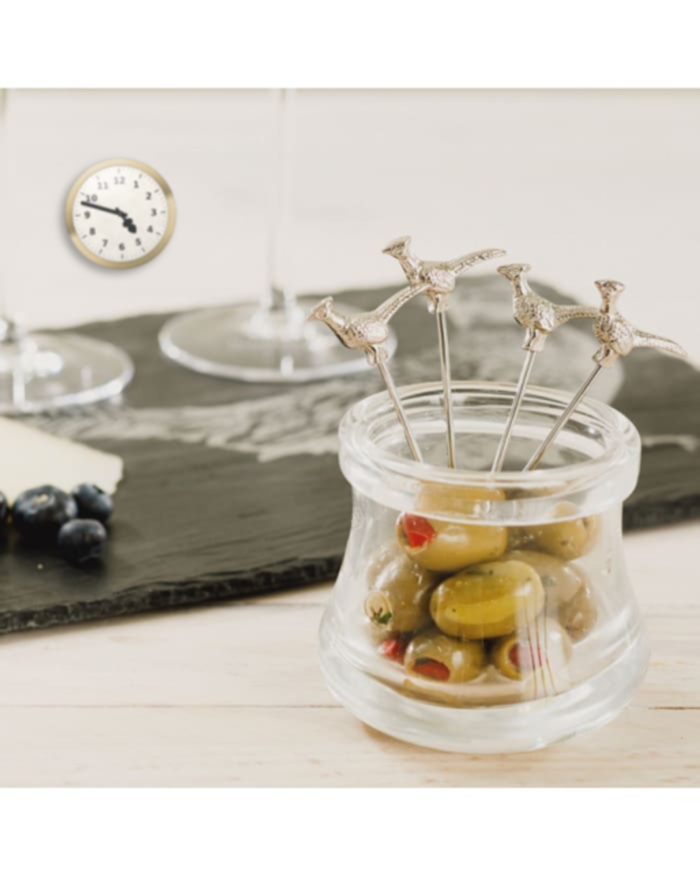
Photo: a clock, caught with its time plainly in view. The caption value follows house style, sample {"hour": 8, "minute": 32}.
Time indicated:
{"hour": 4, "minute": 48}
